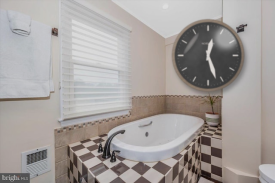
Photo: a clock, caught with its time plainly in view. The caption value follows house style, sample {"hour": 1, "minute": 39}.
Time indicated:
{"hour": 12, "minute": 27}
